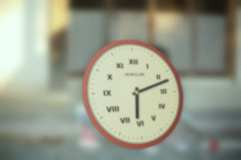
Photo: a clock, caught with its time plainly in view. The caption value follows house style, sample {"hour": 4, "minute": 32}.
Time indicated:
{"hour": 6, "minute": 12}
